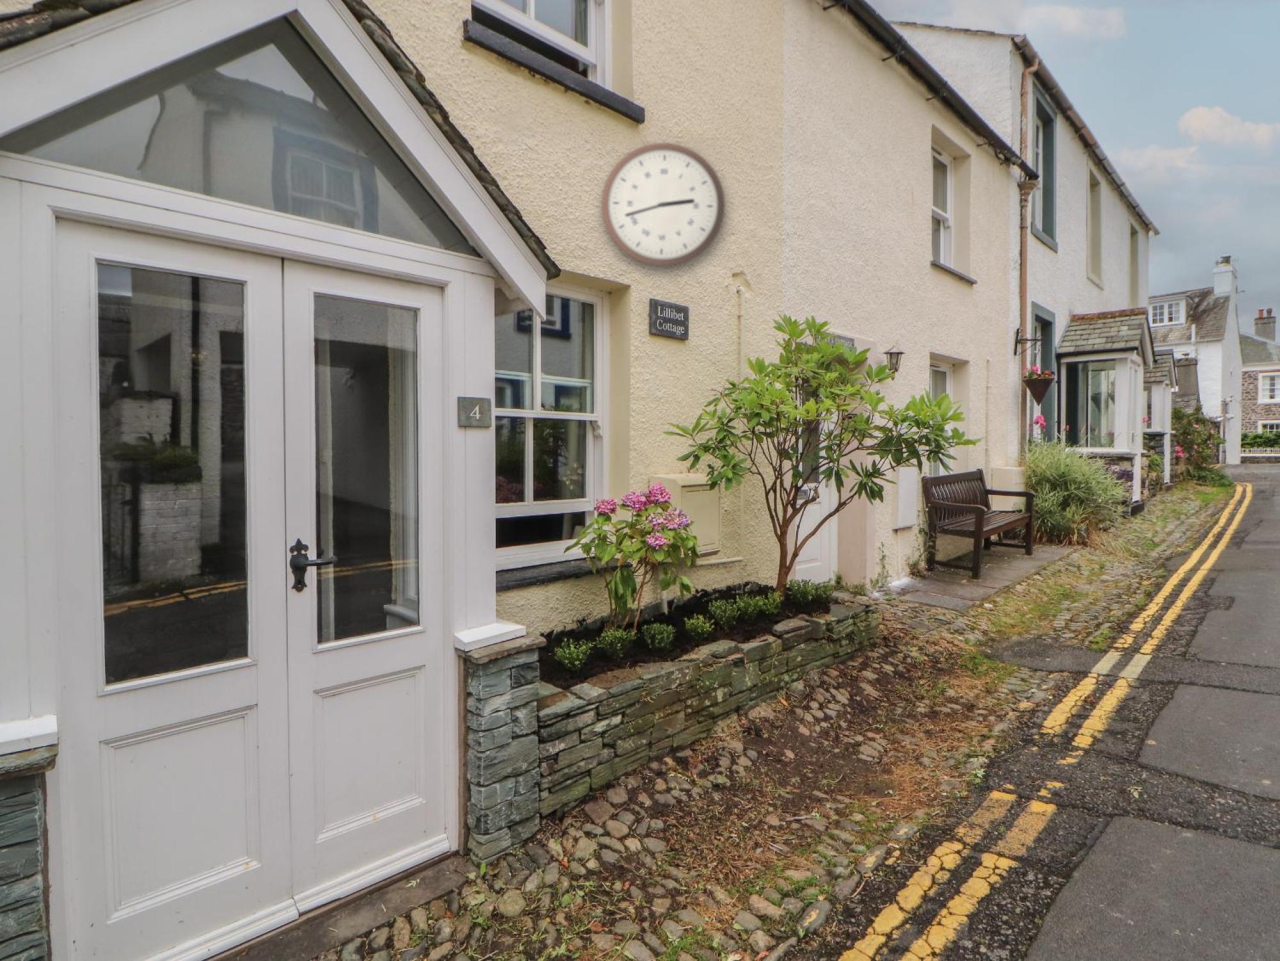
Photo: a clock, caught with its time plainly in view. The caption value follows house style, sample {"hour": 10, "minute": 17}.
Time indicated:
{"hour": 2, "minute": 42}
